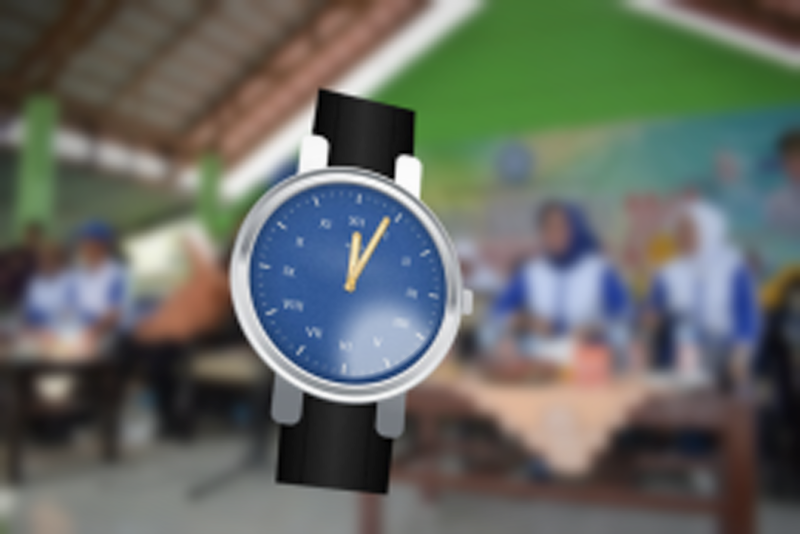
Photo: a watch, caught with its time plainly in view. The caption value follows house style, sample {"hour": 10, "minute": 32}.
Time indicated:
{"hour": 12, "minute": 4}
